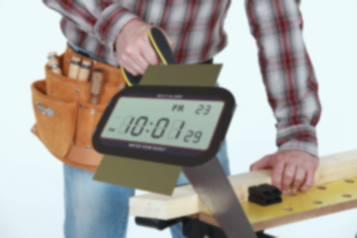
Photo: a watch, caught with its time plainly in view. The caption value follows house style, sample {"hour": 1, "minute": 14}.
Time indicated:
{"hour": 10, "minute": 1}
